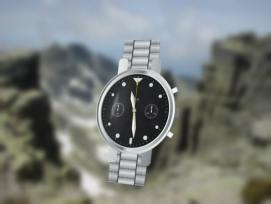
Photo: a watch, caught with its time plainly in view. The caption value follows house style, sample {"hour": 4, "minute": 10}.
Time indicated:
{"hour": 11, "minute": 29}
